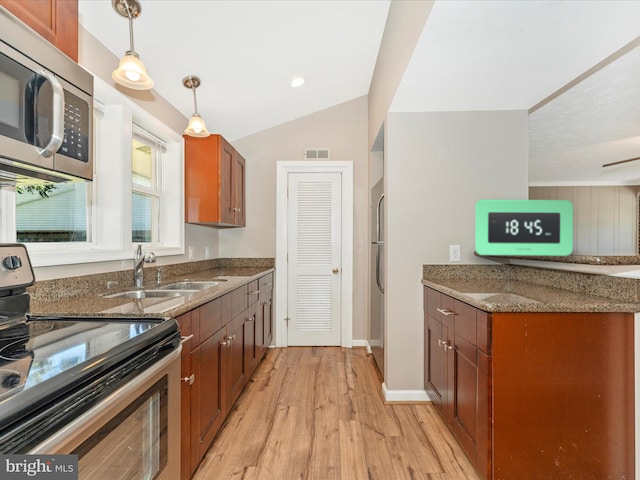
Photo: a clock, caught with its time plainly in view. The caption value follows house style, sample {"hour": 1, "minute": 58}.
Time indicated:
{"hour": 18, "minute": 45}
